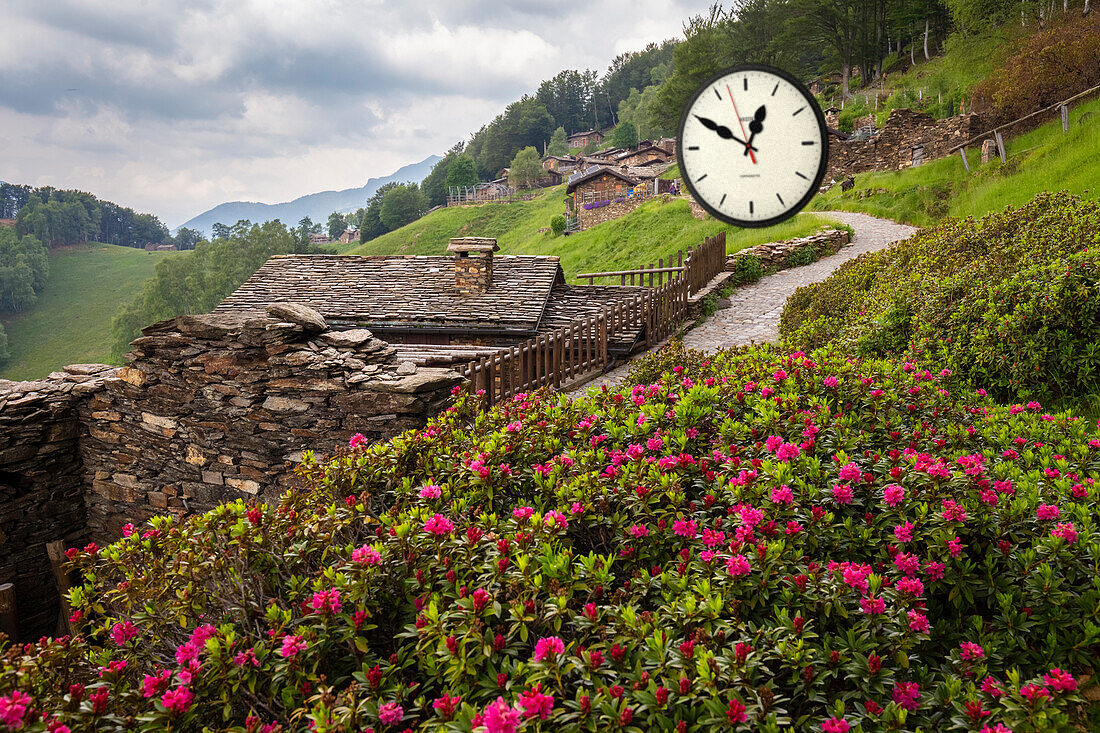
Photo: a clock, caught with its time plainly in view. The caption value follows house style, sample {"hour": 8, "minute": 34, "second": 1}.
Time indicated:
{"hour": 12, "minute": 49, "second": 57}
